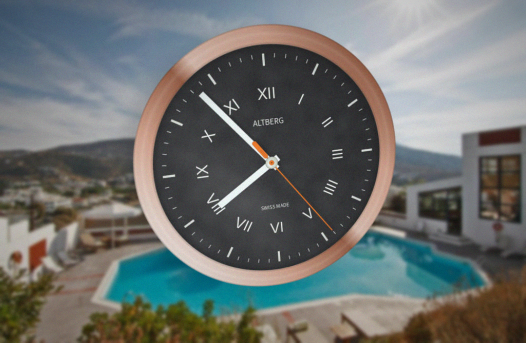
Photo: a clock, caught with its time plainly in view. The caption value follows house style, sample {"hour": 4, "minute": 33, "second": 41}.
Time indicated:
{"hour": 7, "minute": 53, "second": 24}
